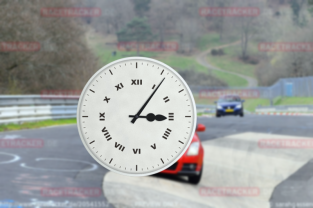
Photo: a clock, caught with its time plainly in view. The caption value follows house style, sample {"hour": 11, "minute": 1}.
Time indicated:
{"hour": 3, "minute": 6}
